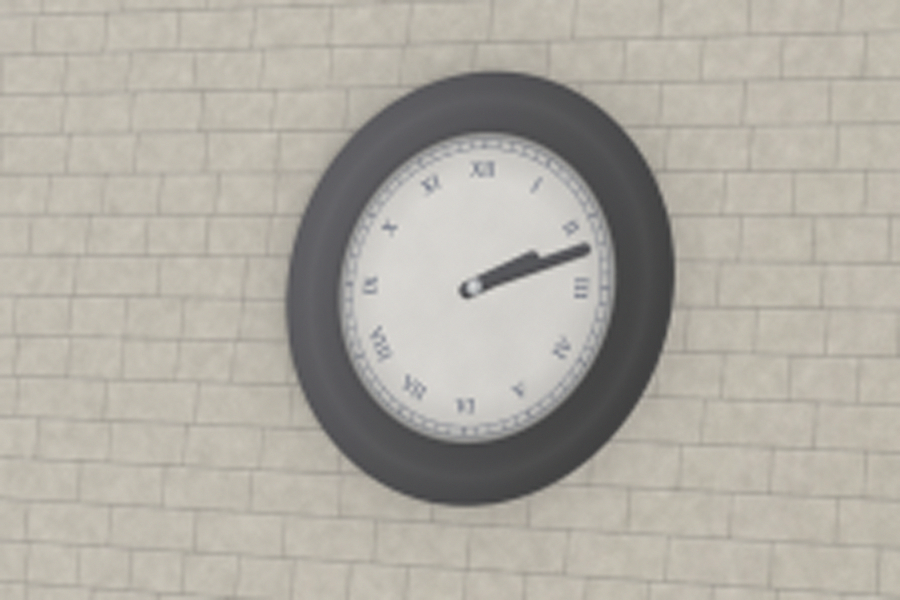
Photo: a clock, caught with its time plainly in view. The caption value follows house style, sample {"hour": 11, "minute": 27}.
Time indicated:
{"hour": 2, "minute": 12}
